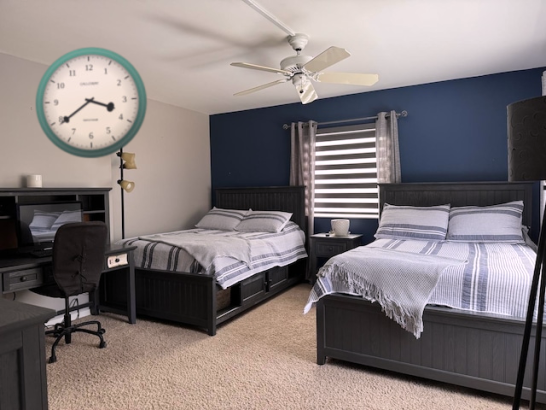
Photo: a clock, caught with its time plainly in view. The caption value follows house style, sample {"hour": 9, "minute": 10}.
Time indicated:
{"hour": 3, "minute": 39}
